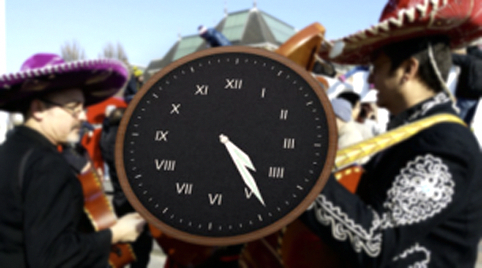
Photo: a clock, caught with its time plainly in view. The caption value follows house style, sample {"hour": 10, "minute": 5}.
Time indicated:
{"hour": 4, "minute": 24}
